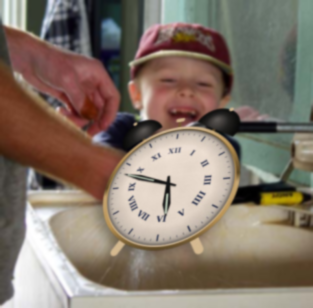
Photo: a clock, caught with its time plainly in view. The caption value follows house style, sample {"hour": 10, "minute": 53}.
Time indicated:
{"hour": 5, "minute": 48}
